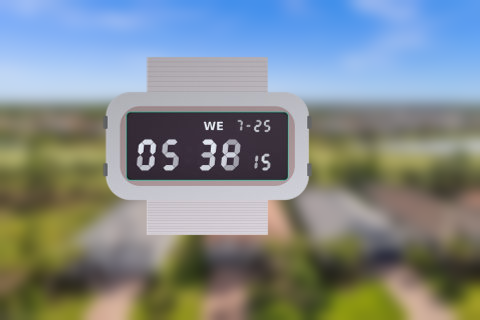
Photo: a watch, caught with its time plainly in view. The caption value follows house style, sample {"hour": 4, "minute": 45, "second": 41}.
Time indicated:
{"hour": 5, "minute": 38, "second": 15}
